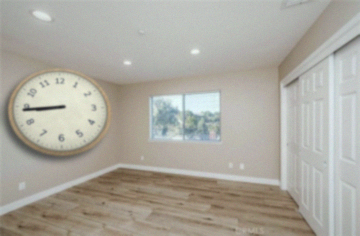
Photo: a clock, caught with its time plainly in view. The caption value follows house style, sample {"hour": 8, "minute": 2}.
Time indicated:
{"hour": 8, "minute": 44}
